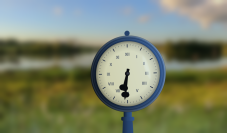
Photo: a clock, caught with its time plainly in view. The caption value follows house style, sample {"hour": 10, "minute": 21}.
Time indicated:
{"hour": 6, "minute": 31}
